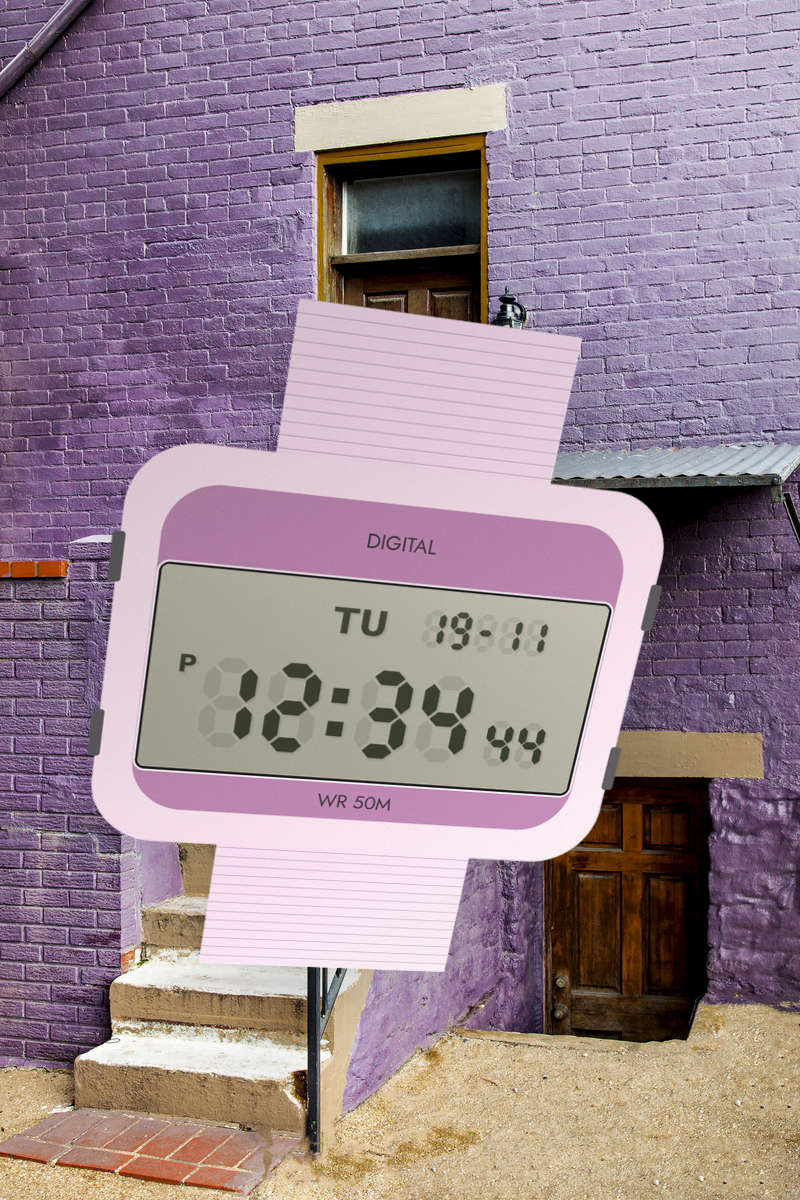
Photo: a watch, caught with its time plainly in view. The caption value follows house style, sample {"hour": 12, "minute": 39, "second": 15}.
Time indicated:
{"hour": 12, "minute": 34, "second": 44}
